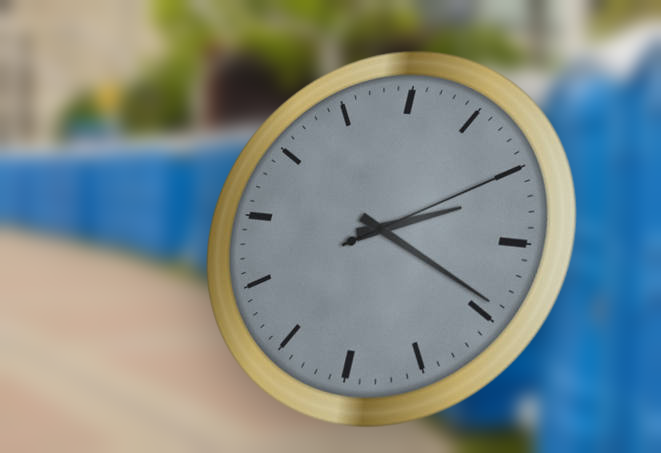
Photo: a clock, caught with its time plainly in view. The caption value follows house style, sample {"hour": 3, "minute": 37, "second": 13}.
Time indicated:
{"hour": 2, "minute": 19, "second": 10}
